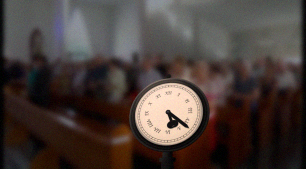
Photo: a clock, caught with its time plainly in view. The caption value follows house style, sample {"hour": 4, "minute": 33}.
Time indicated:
{"hour": 5, "minute": 22}
